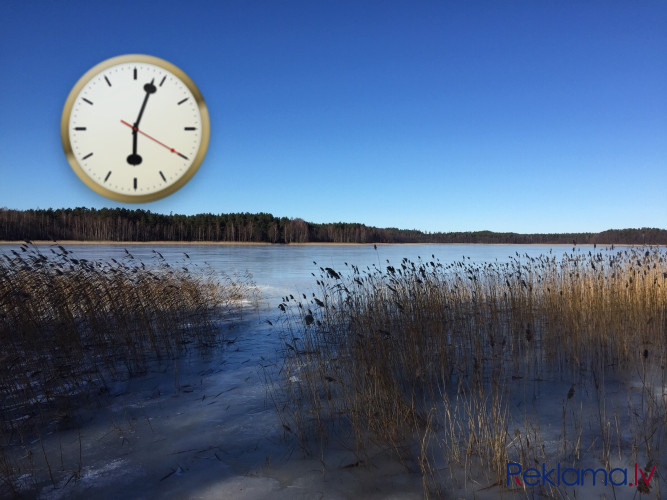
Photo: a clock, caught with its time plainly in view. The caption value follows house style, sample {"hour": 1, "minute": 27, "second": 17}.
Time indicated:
{"hour": 6, "minute": 3, "second": 20}
